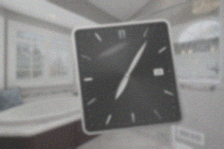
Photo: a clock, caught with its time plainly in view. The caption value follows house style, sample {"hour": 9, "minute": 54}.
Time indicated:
{"hour": 7, "minute": 6}
